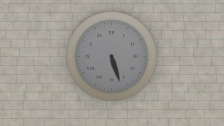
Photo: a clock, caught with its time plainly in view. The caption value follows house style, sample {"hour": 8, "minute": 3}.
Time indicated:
{"hour": 5, "minute": 27}
